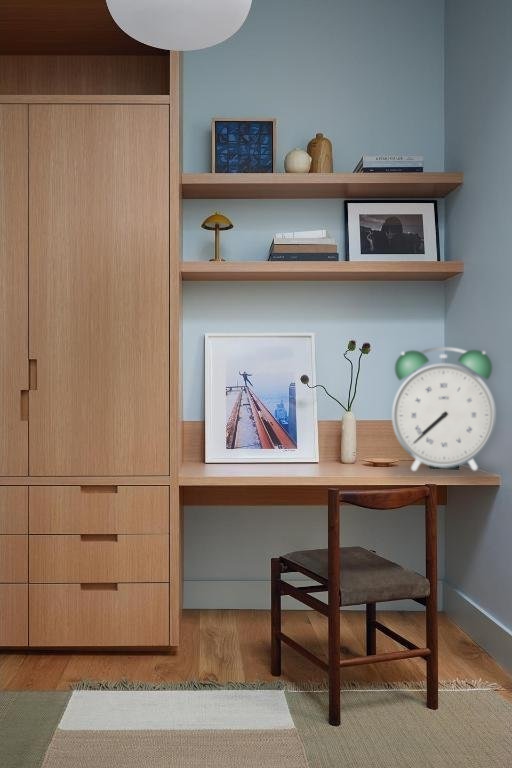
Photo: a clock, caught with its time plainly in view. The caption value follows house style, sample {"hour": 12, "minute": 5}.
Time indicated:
{"hour": 7, "minute": 38}
